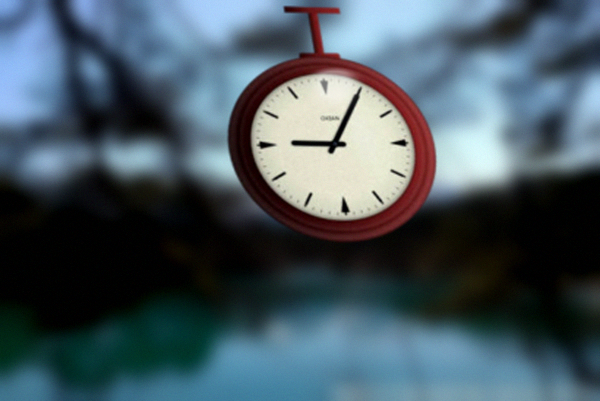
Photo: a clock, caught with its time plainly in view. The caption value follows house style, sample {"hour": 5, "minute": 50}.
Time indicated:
{"hour": 9, "minute": 5}
